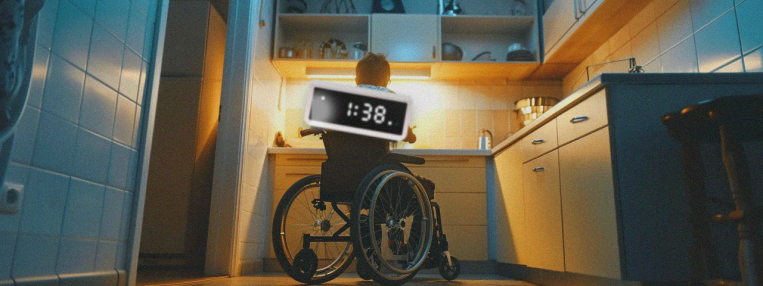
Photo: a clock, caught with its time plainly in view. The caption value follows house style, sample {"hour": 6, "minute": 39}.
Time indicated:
{"hour": 1, "minute": 38}
